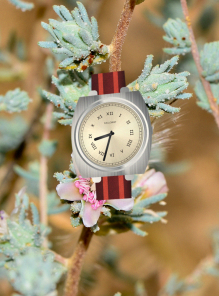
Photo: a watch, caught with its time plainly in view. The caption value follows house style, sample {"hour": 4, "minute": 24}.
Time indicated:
{"hour": 8, "minute": 33}
